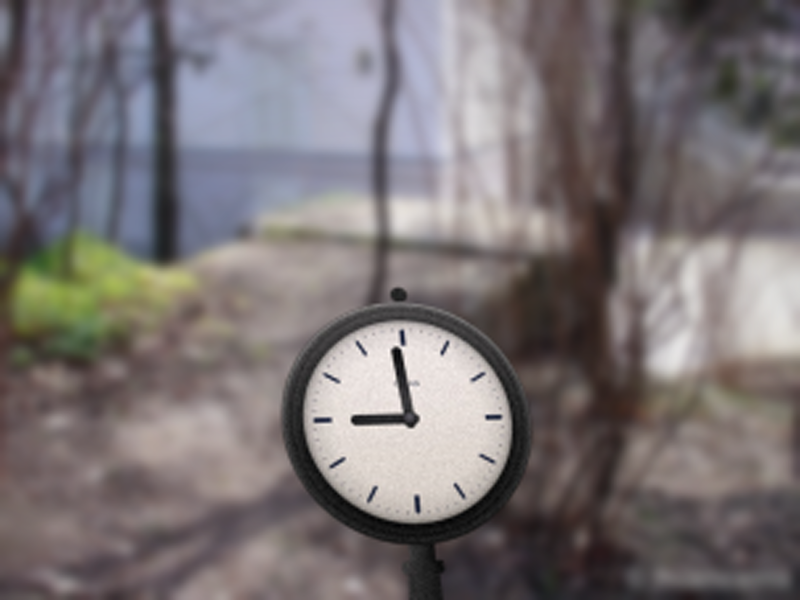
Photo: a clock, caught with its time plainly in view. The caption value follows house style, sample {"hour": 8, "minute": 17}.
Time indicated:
{"hour": 8, "minute": 59}
